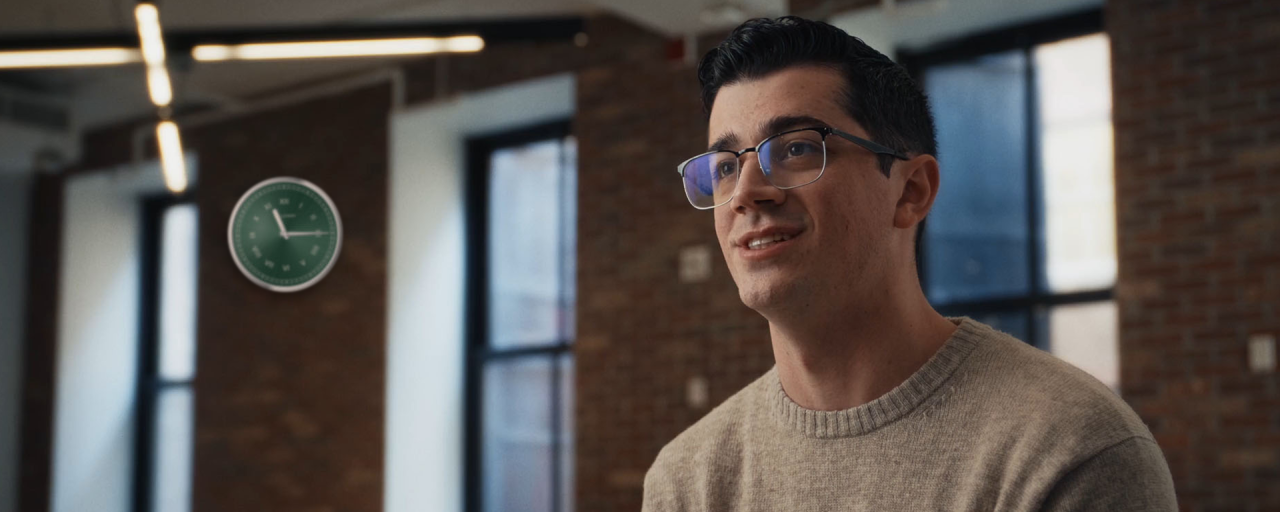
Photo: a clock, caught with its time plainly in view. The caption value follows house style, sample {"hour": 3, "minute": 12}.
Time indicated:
{"hour": 11, "minute": 15}
